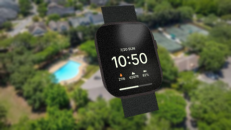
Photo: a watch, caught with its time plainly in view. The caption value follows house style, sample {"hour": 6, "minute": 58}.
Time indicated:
{"hour": 10, "minute": 50}
